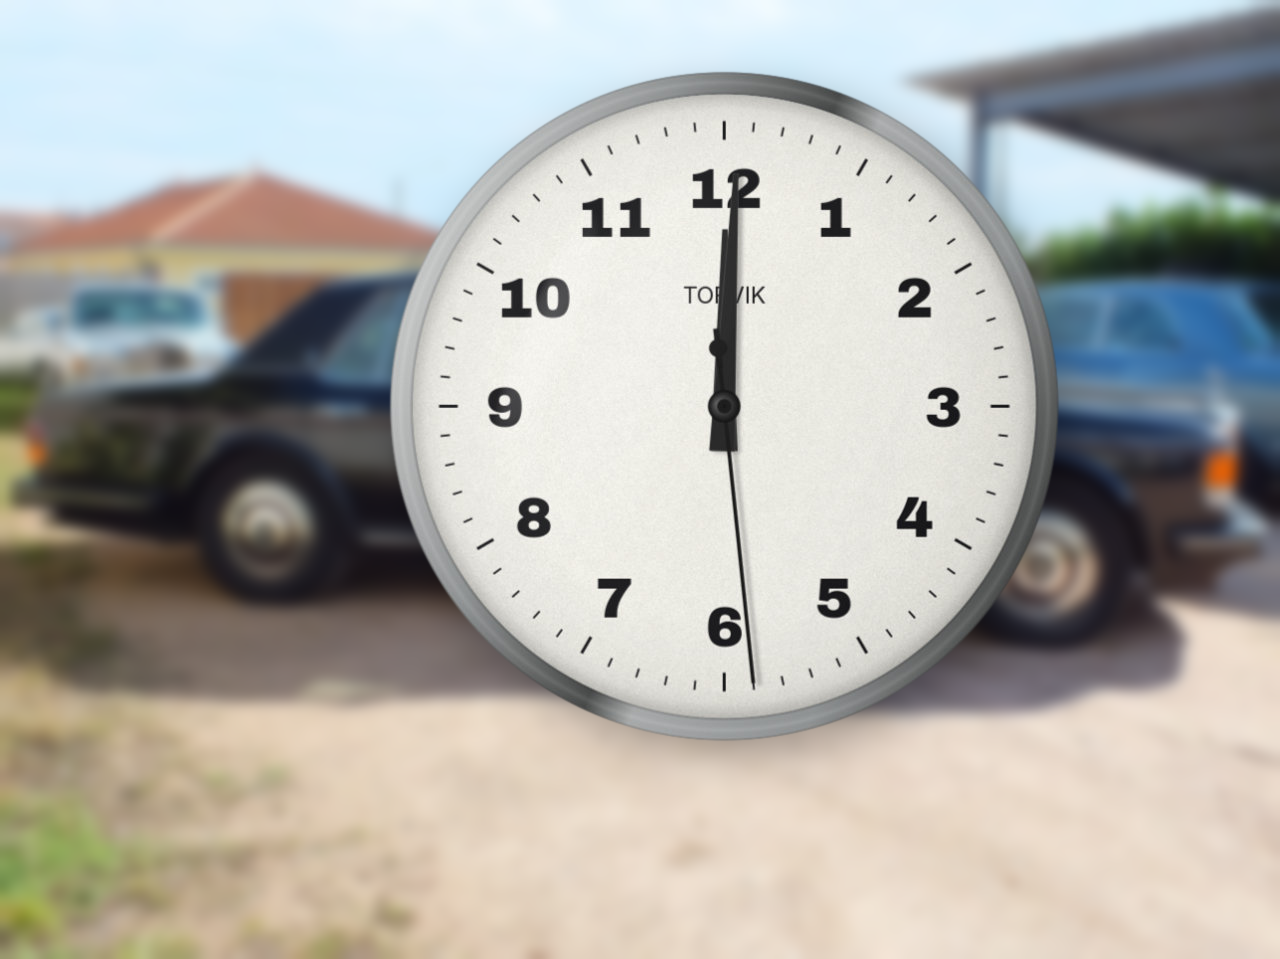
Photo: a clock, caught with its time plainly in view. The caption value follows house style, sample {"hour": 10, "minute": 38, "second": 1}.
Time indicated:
{"hour": 12, "minute": 0, "second": 29}
